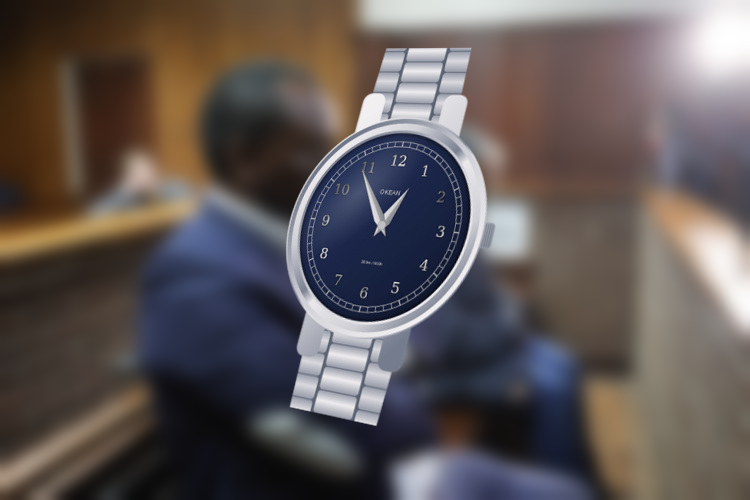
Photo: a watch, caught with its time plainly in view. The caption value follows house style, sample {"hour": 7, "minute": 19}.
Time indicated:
{"hour": 12, "minute": 54}
